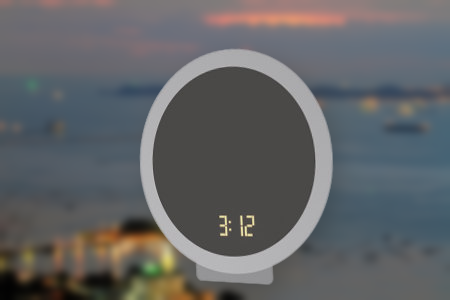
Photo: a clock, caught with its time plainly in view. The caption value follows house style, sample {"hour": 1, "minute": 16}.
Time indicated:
{"hour": 3, "minute": 12}
